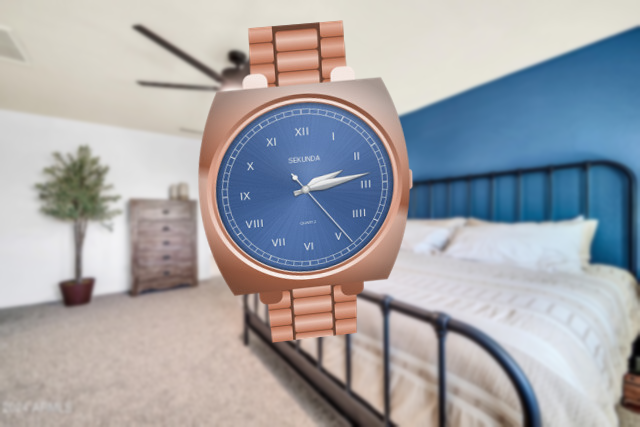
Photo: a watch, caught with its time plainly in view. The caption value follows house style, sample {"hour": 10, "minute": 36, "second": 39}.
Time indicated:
{"hour": 2, "minute": 13, "second": 24}
